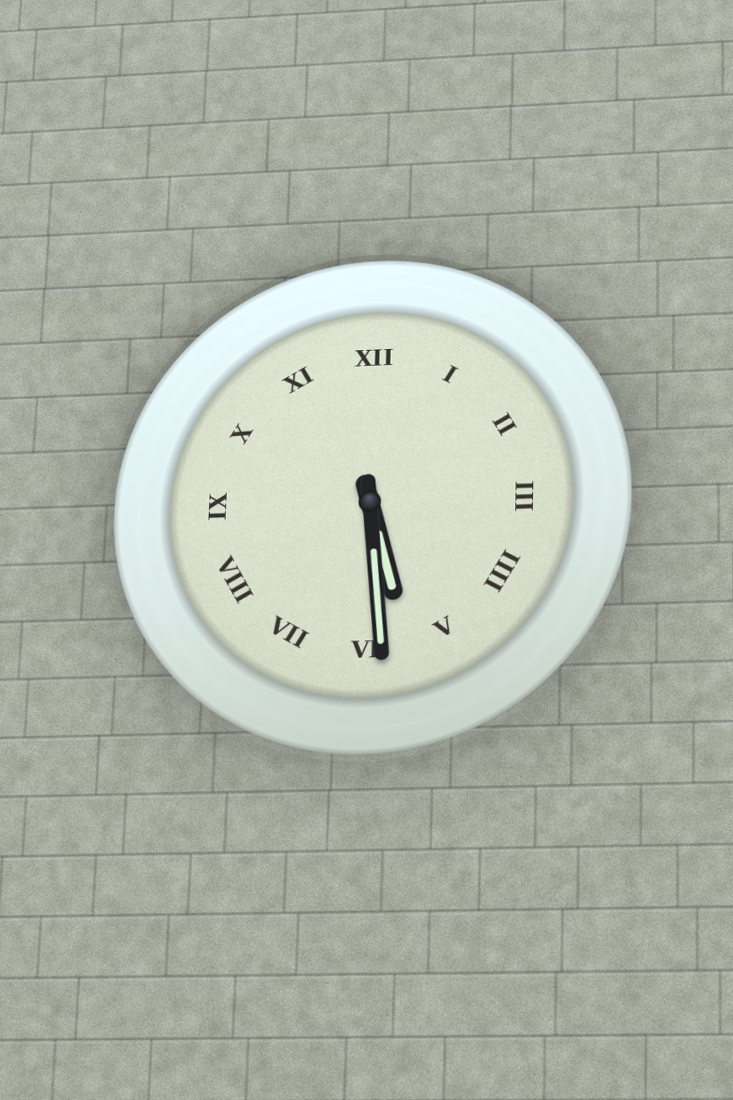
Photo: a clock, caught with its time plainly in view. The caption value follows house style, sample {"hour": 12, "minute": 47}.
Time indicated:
{"hour": 5, "minute": 29}
